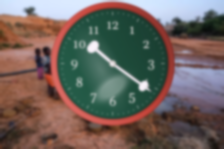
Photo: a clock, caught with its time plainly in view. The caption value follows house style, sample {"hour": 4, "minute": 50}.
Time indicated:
{"hour": 10, "minute": 21}
